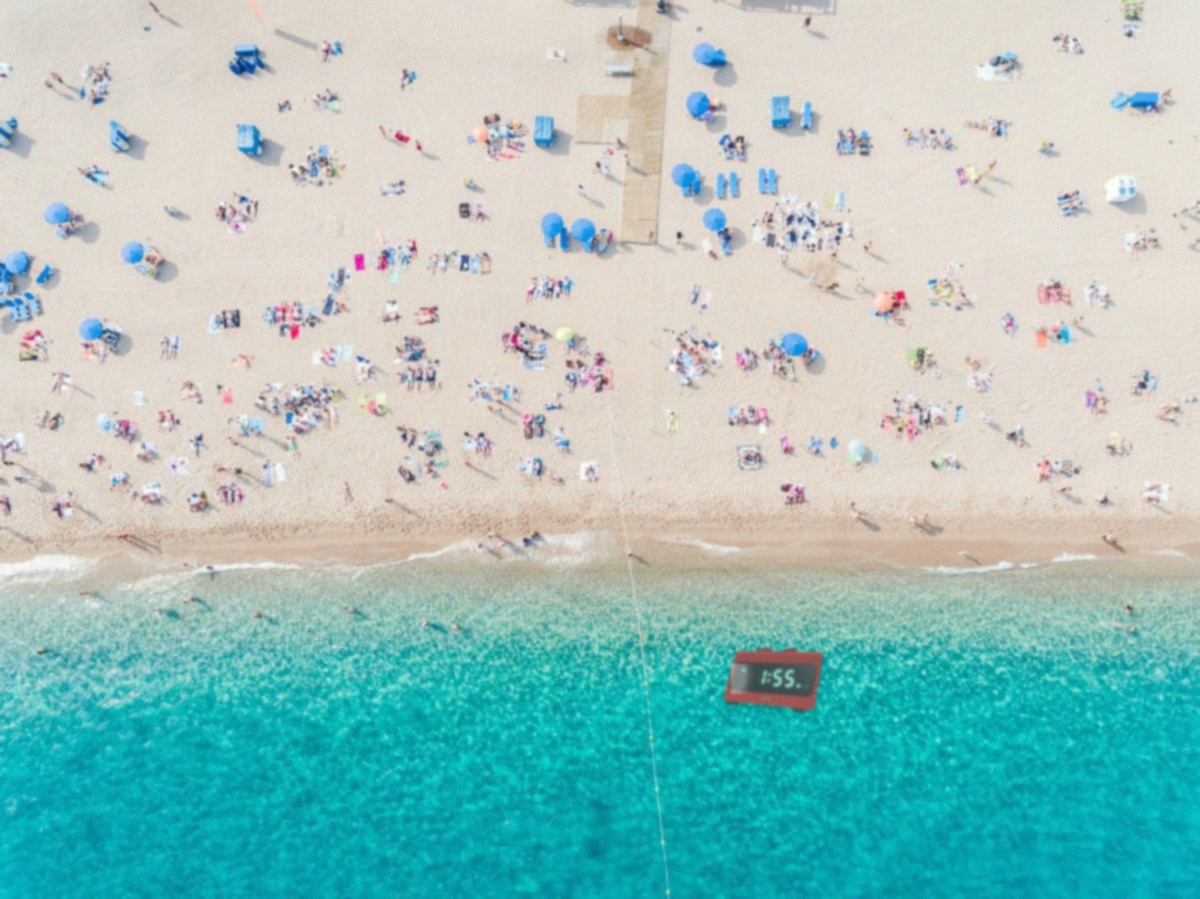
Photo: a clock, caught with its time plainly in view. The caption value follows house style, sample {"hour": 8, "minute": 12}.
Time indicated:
{"hour": 1, "minute": 55}
